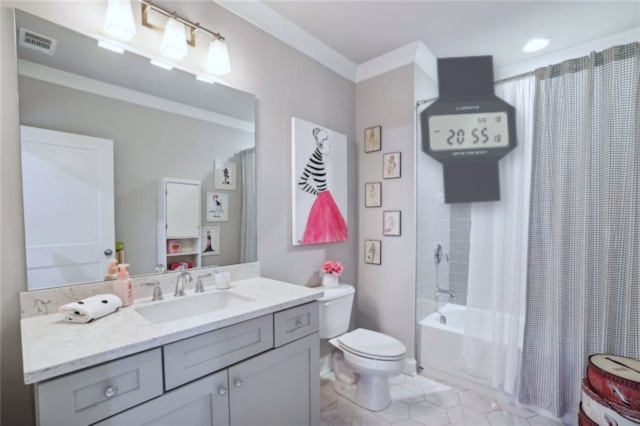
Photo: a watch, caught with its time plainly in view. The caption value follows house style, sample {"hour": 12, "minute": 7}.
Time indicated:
{"hour": 20, "minute": 55}
